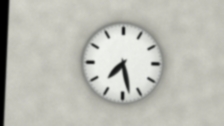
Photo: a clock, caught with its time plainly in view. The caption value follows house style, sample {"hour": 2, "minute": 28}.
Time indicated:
{"hour": 7, "minute": 28}
